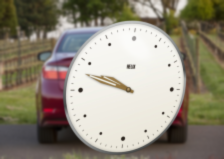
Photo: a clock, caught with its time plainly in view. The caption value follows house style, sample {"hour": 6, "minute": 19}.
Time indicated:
{"hour": 9, "minute": 48}
